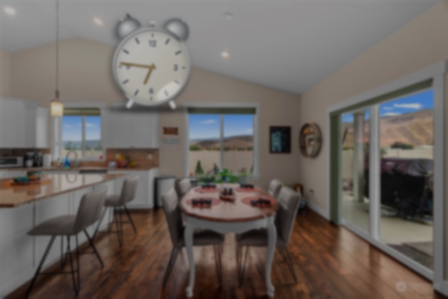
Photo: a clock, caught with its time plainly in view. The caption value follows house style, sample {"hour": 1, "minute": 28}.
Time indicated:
{"hour": 6, "minute": 46}
